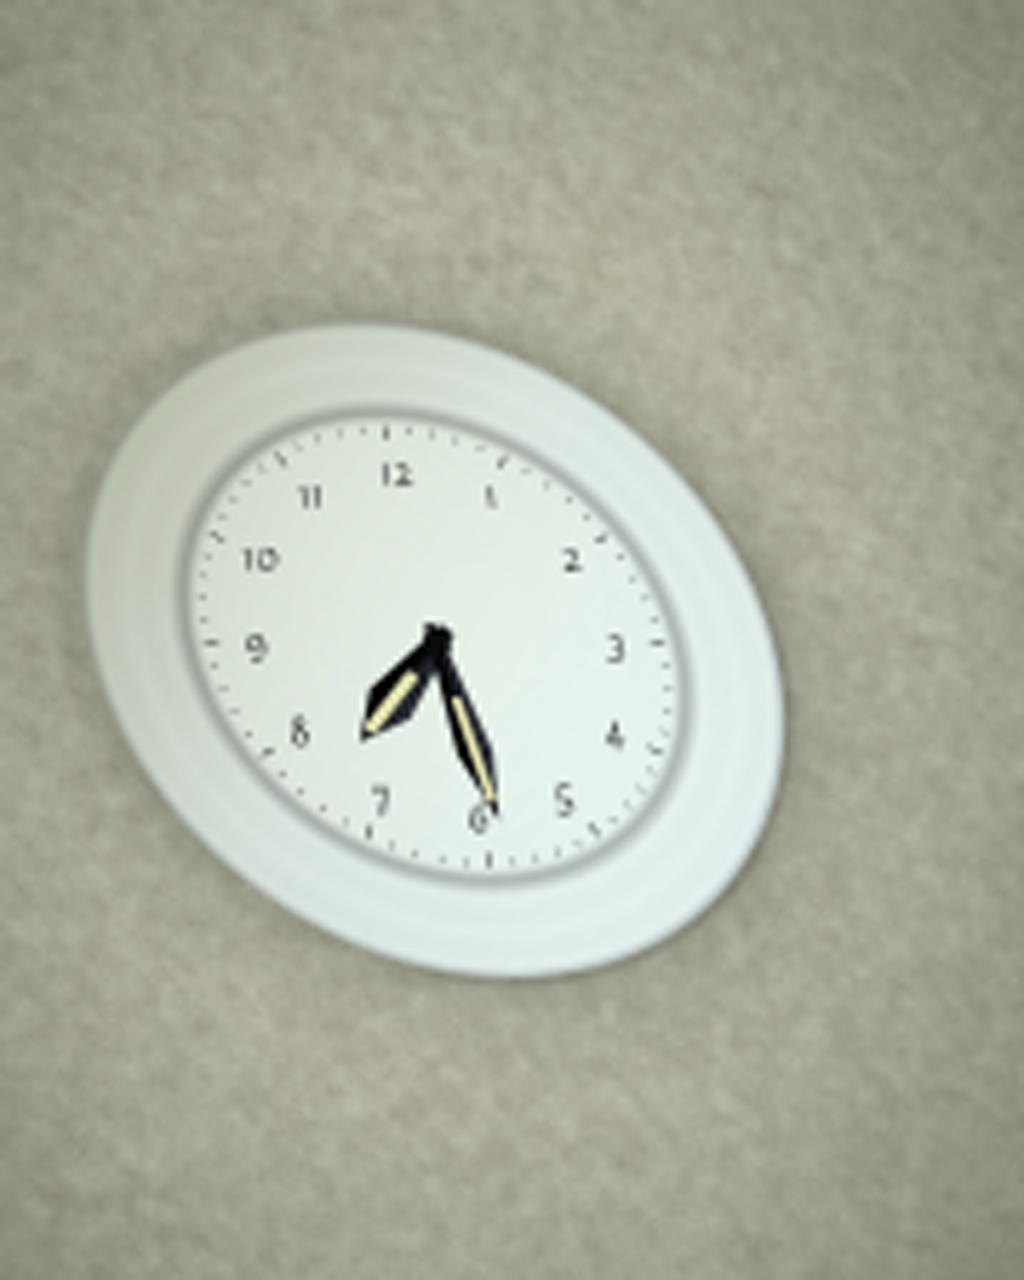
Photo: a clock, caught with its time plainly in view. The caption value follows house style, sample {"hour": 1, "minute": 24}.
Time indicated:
{"hour": 7, "minute": 29}
